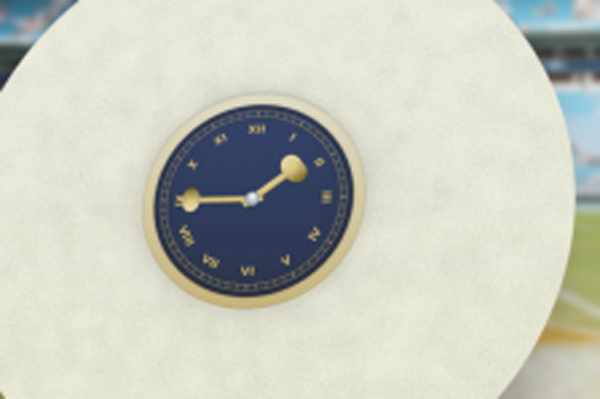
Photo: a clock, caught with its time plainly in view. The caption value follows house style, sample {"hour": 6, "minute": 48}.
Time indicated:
{"hour": 1, "minute": 45}
